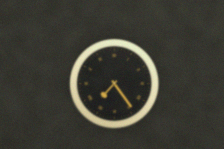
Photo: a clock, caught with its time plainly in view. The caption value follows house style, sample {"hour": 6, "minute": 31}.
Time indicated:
{"hour": 7, "minute": 24}
